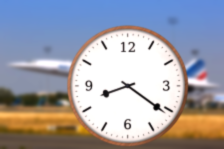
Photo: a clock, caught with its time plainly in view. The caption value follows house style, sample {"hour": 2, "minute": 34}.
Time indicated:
{"hour": 8, "minute": 21}
